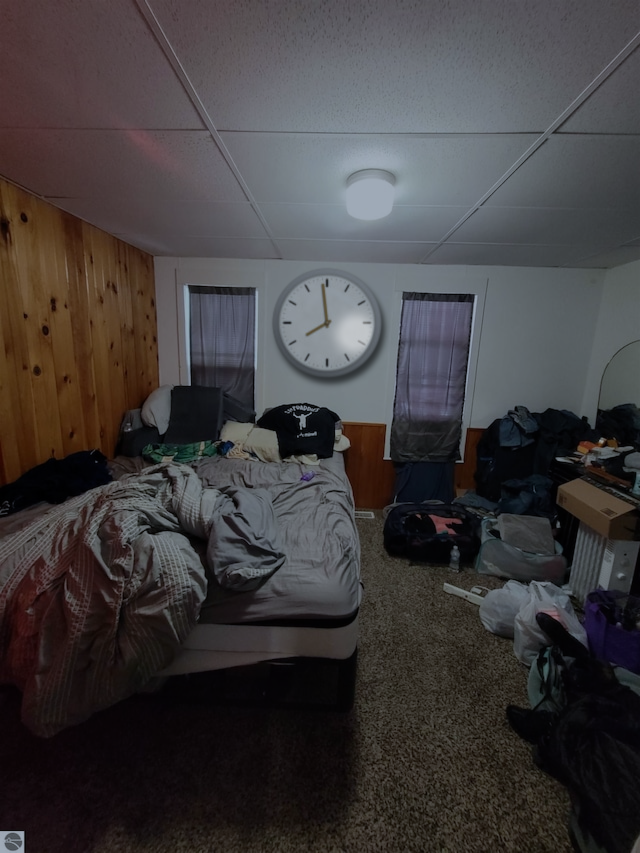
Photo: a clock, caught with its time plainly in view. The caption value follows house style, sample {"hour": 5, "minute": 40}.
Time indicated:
{"hour": 7, "minute": 59}
